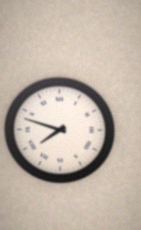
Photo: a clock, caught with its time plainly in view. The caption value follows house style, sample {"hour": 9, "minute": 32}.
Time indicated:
{"hour": 7, "minute": 48}
